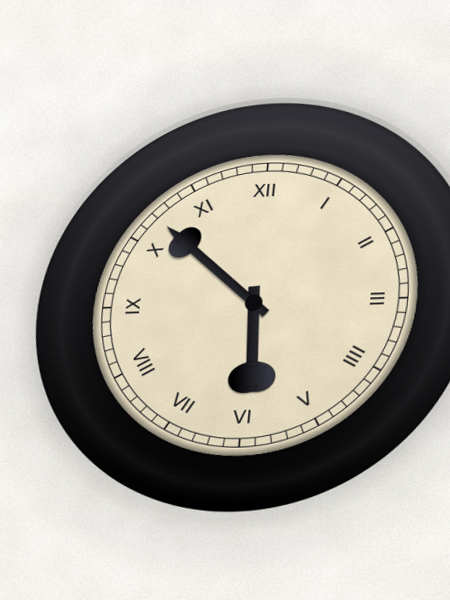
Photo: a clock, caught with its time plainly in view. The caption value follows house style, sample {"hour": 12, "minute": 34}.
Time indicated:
{"hour": 5, "minute": 52}
